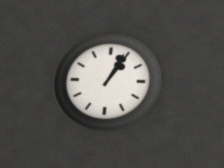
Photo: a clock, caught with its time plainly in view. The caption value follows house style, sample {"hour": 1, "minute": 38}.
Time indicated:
{"hour": 1, "minute": 4}
